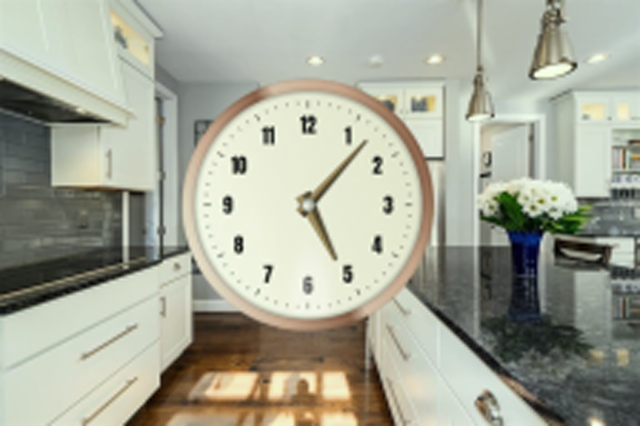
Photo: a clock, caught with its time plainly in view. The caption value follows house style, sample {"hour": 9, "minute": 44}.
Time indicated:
{"hour": 5, "minute": 7}
